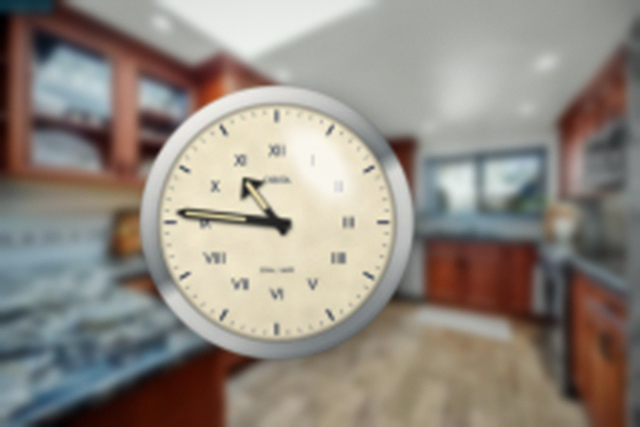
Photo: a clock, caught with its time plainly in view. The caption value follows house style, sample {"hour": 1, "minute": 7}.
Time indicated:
{"hour": 10, "minute": 46}
